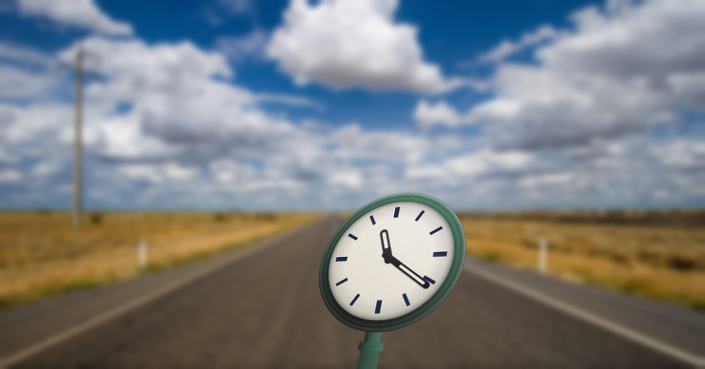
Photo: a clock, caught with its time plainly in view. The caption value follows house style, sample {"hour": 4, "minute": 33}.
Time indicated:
{"hour": 11, "minute": 21}
